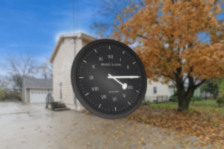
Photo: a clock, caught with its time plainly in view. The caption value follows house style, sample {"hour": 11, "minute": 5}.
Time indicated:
{"hour": 4, "minute": 15}
